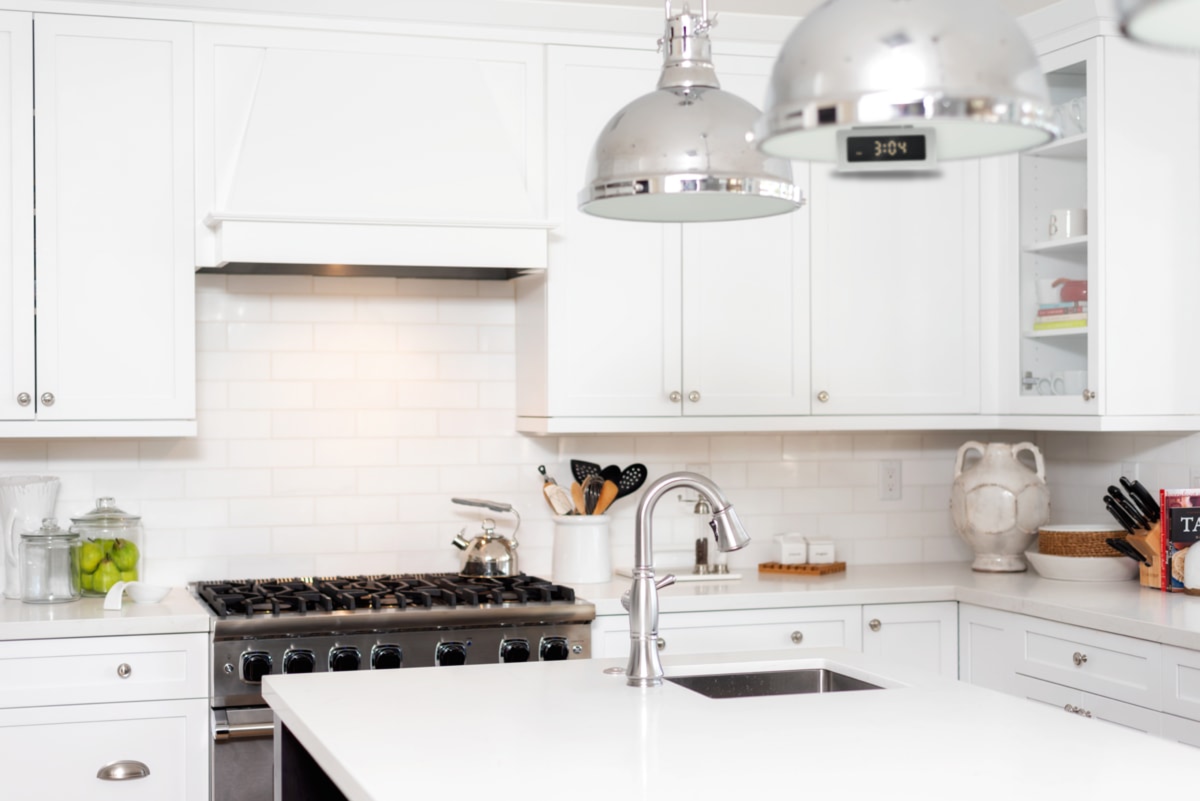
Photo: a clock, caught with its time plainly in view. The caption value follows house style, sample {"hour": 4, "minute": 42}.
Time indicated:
{"hour": 3, "minute": 4}
